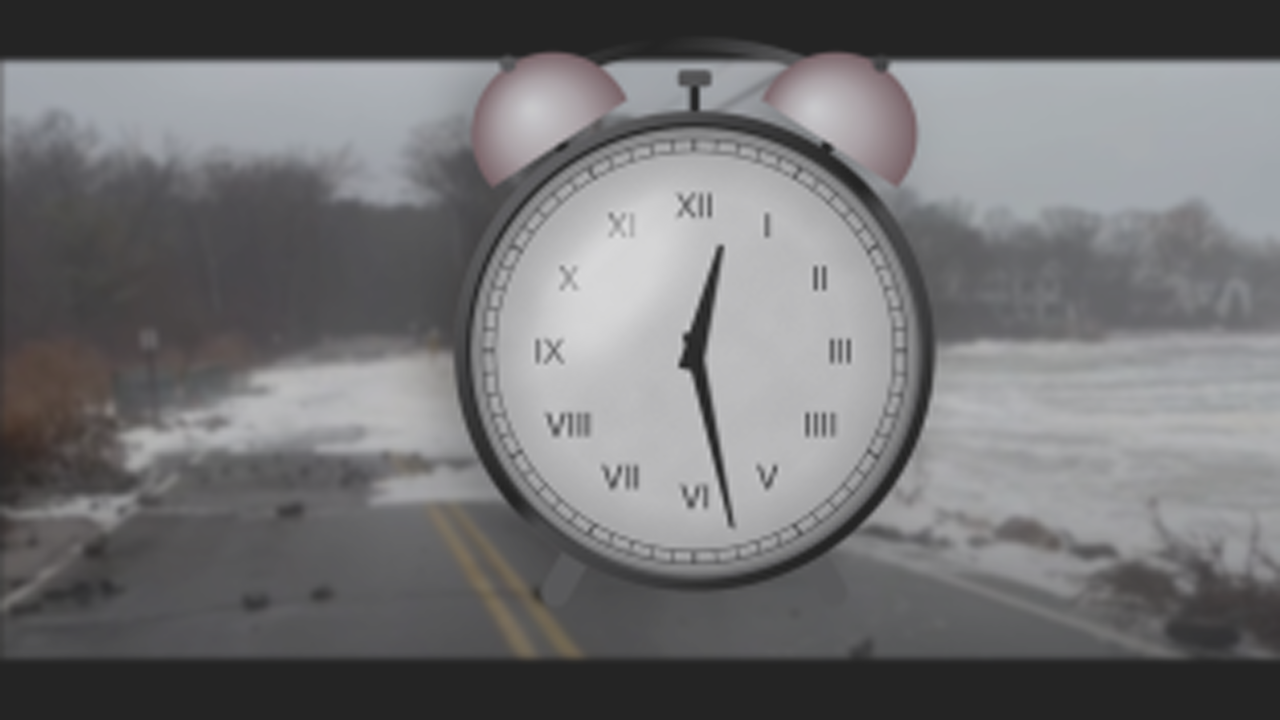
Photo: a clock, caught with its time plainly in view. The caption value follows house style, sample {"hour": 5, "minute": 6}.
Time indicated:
{"hour": 12, "minute": 28}
